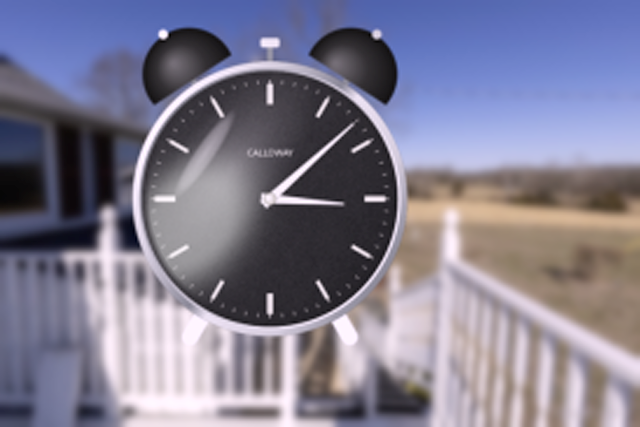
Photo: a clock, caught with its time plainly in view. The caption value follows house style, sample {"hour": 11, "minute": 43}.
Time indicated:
{"hour": 3, "minute": 8}
